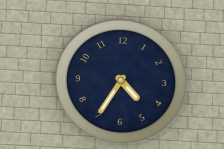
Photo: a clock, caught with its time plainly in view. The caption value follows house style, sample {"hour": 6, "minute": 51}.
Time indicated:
{"hour": 4, "minute": 35}
